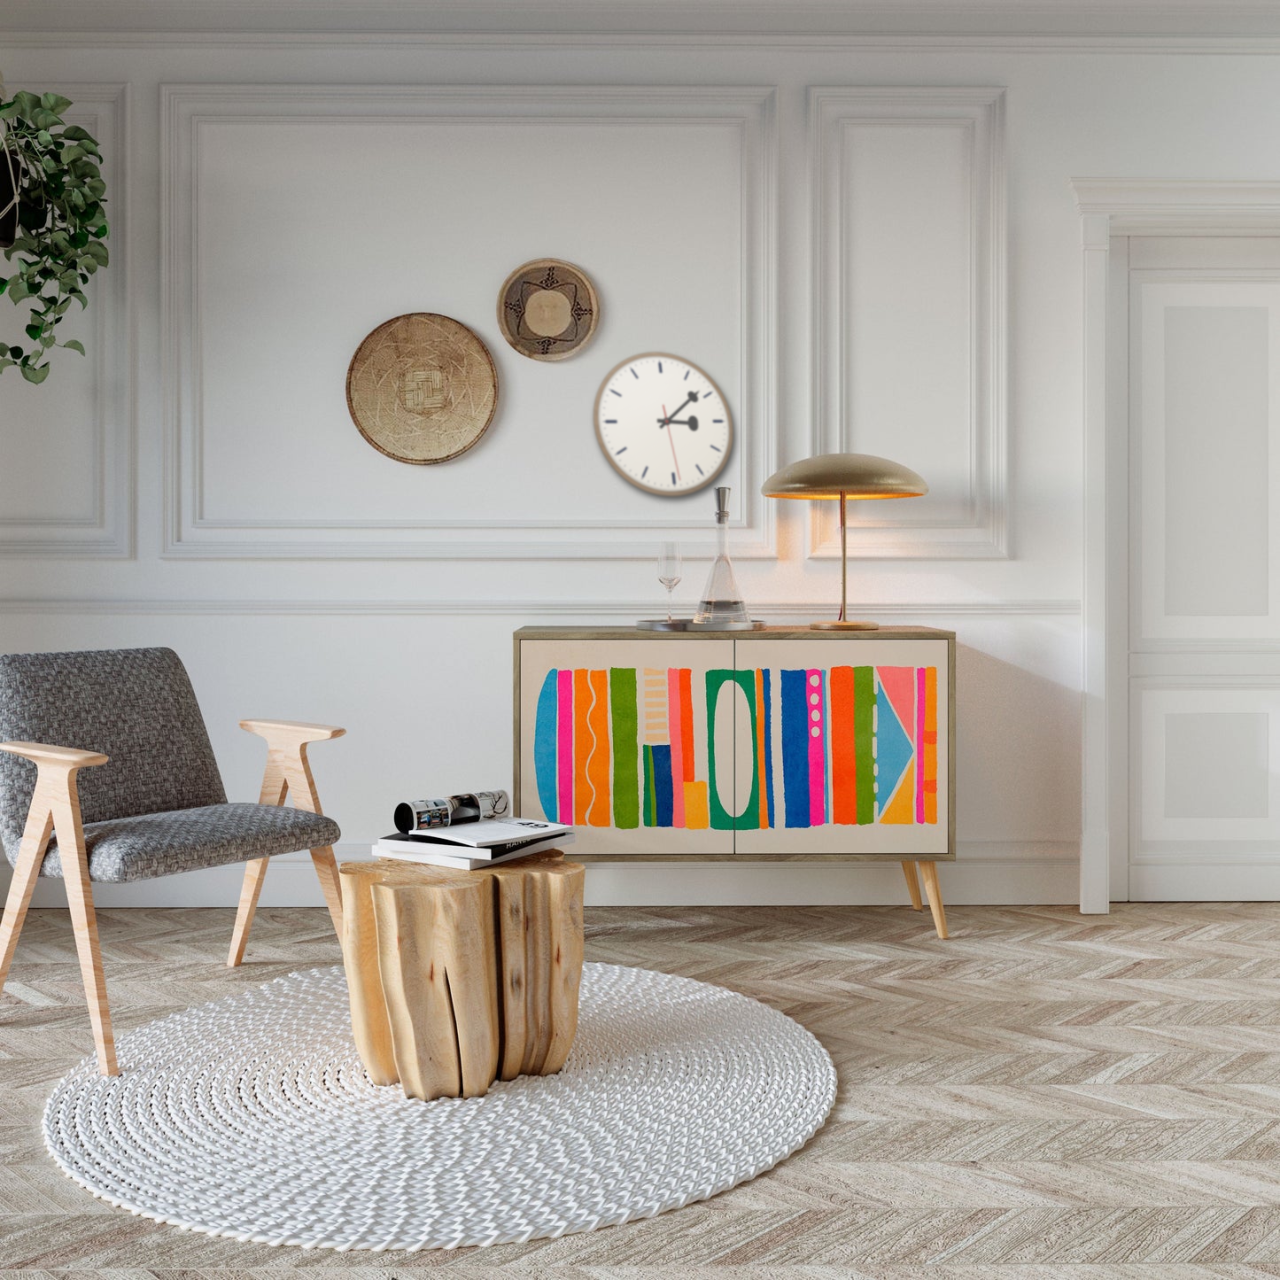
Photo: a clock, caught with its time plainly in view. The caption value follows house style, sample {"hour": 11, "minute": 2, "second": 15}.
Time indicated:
{"hour": 3, "minute": 8, "second": 29}
